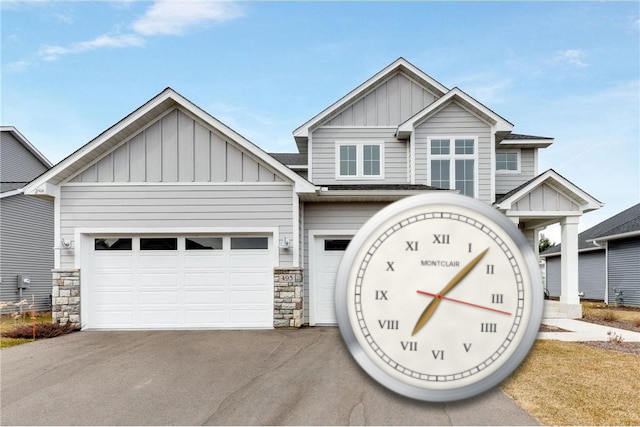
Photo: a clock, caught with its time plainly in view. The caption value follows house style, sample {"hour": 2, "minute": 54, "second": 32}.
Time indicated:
{"hour": 7, "minute": 7, "second": 17}
